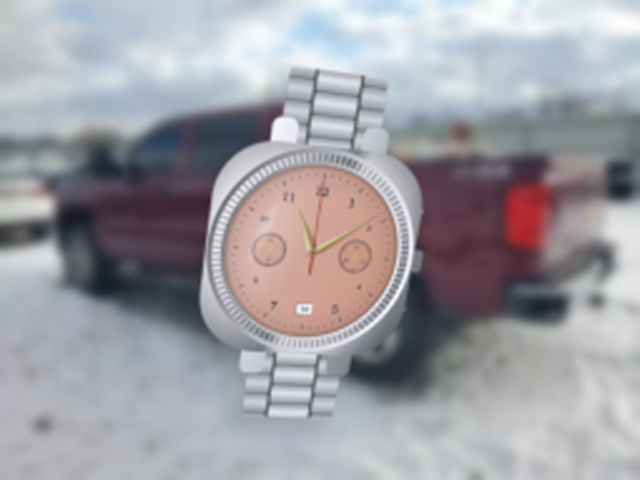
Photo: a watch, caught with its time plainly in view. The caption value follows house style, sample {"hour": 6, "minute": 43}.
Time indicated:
{"hour": 11, "minute": 9}
